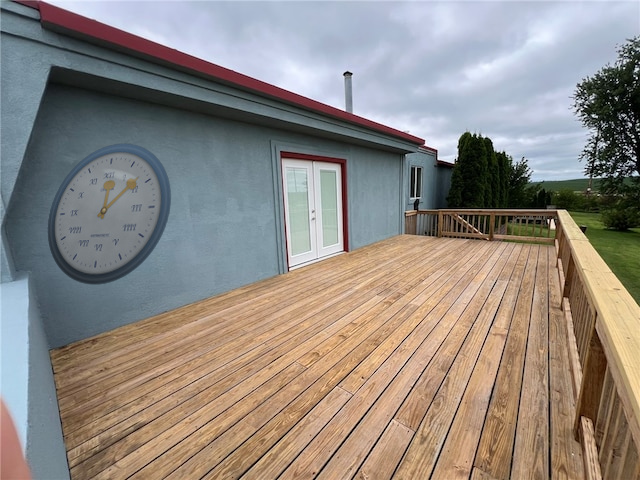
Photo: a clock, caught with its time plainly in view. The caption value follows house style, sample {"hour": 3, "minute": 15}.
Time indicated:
{"hour": 12, "minute": 8}
